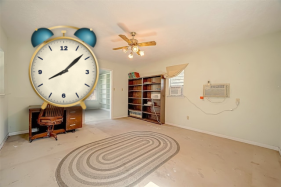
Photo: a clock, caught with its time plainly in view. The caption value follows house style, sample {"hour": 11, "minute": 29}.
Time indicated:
{"hour": 8, "minute": 8}
